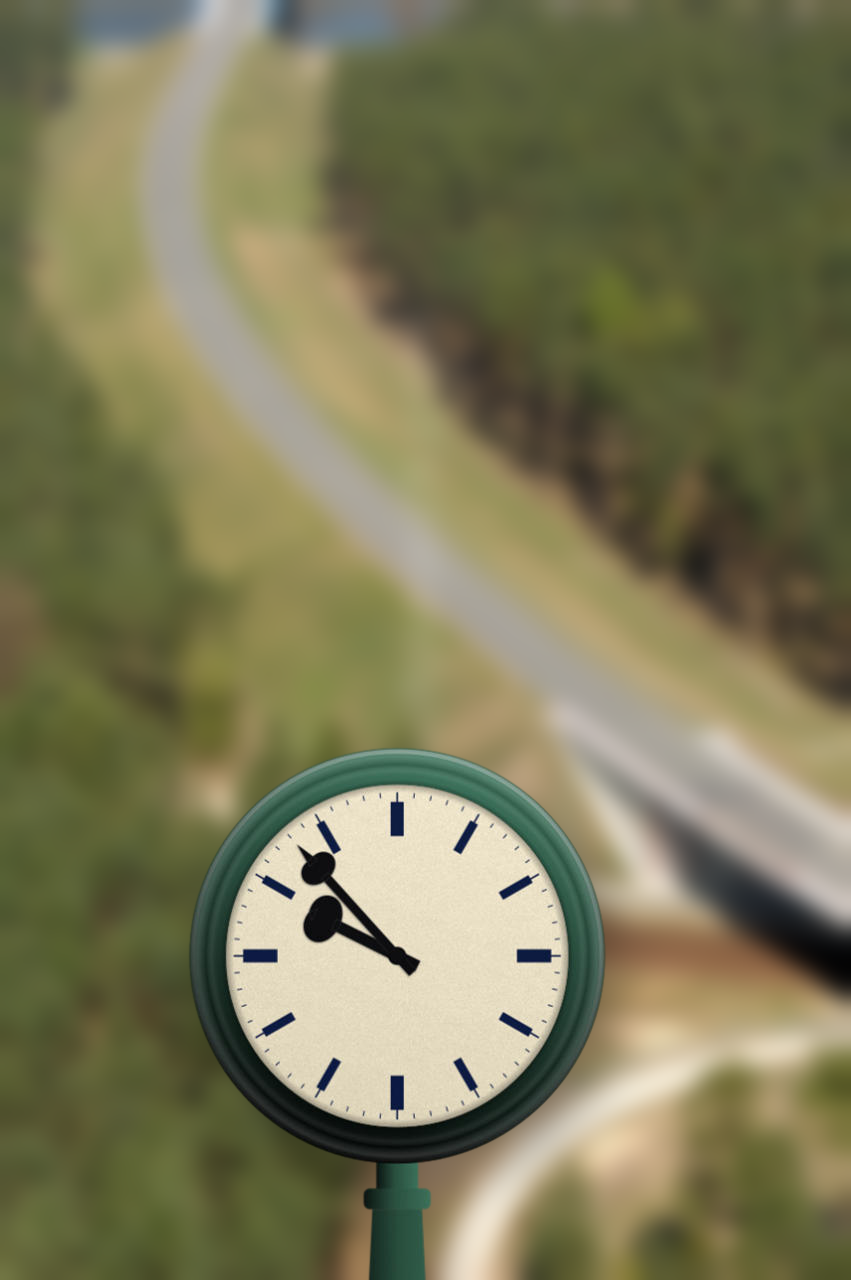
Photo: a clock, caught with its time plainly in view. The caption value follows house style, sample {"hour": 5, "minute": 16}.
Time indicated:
{"hour": 9, "minute": 53}
